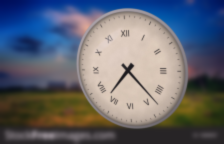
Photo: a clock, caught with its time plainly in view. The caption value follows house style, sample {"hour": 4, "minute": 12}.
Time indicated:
{"hour": 7, "minute": 23}
